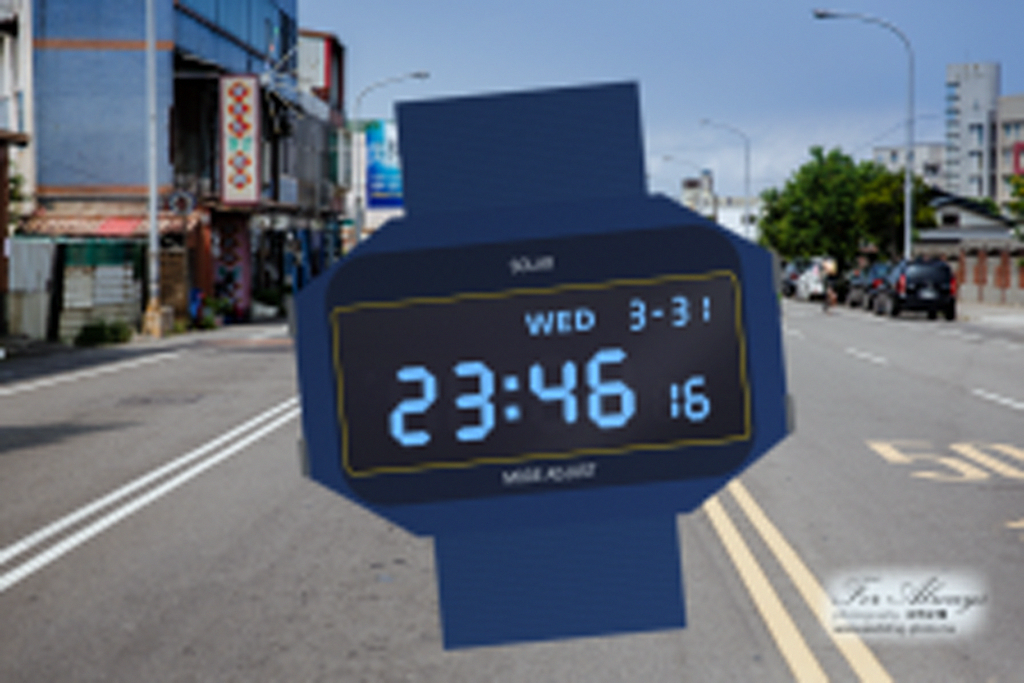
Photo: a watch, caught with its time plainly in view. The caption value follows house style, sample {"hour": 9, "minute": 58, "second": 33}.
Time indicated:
{"hour": 23, "minute": 46, "second": 16}
